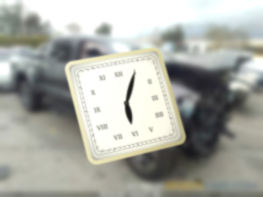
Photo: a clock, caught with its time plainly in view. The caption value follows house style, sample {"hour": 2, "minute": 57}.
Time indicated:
{"hour": 6, "minute": 5}
